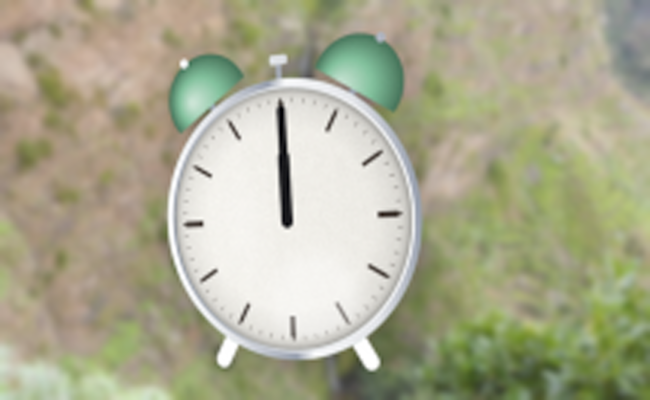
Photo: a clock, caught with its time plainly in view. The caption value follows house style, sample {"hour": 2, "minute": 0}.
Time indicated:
{"hour": 12, "minute": 0}
